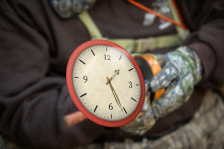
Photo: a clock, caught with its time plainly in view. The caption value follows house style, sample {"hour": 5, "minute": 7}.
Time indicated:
{"hour": 1, "minute": 26}
